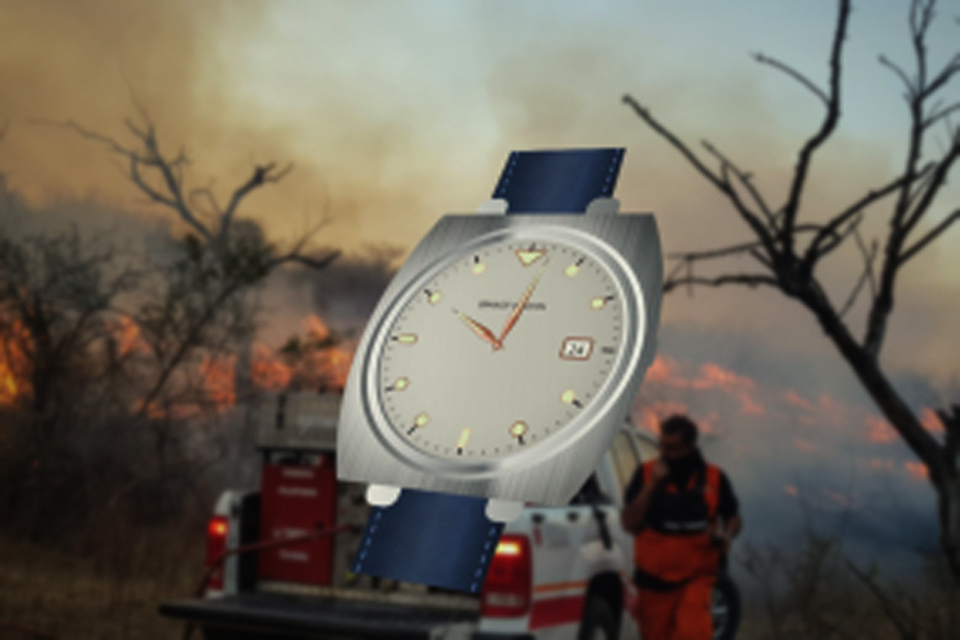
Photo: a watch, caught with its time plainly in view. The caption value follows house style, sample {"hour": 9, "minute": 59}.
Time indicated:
{"hour": 10, "minute": 2}
